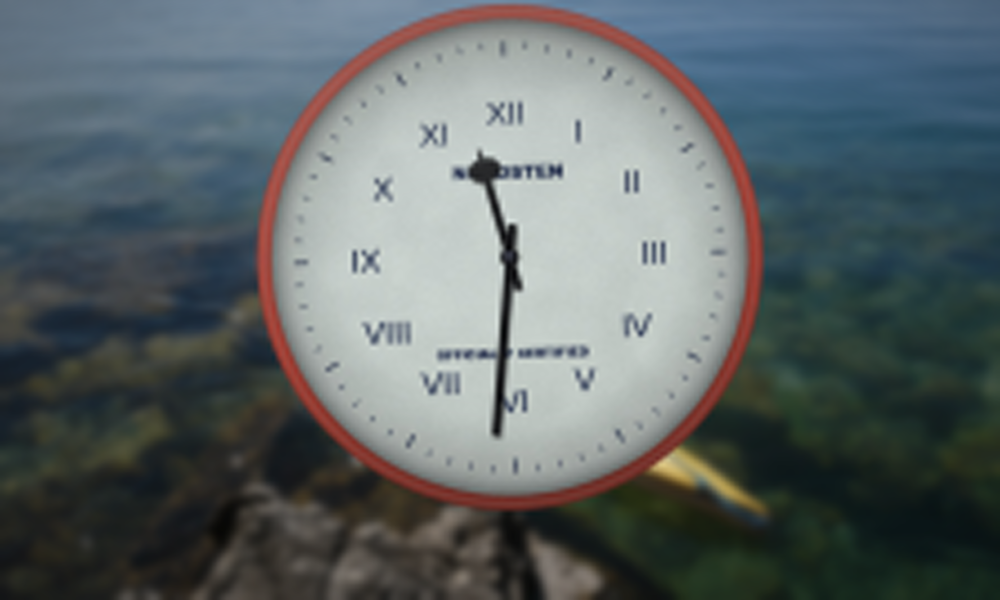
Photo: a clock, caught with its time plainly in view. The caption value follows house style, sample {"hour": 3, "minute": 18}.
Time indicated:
{"hour": 11, "minute": 31}
